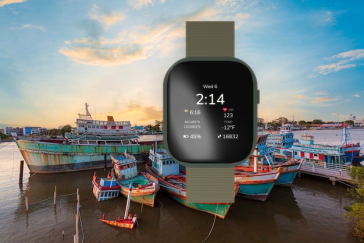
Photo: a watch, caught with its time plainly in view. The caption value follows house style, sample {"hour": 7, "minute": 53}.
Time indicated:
{"hour": 2, "minute": 14}
